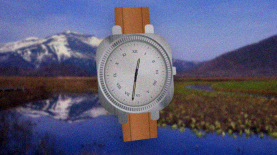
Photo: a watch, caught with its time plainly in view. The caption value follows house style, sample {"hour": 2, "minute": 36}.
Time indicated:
{"hour": 12, "minute": 32}
